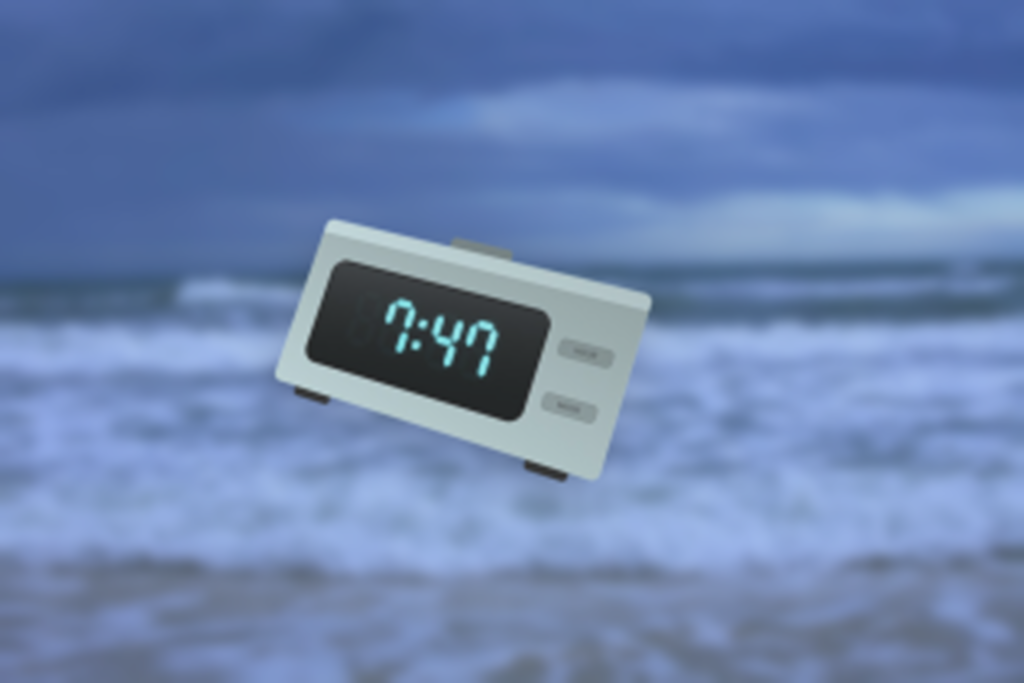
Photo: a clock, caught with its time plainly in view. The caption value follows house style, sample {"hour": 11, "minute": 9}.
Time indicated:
{"hour": 7, "minute": 47}
